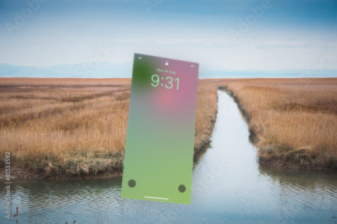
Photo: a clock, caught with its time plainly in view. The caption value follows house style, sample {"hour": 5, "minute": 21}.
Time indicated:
{"hour": 9, "minute": 31}
